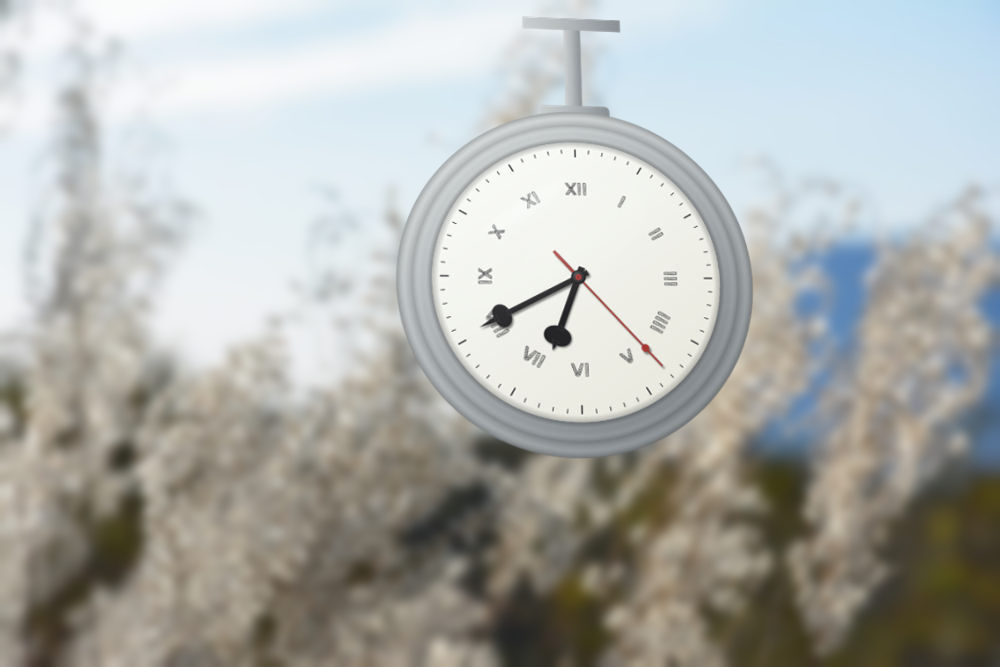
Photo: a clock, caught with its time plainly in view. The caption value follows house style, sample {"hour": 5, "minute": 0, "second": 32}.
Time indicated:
{"hour": 6, "minute": 40, "second": 23}
